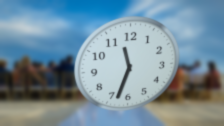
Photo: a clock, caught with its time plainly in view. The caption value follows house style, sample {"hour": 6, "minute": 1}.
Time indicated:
{"hour": 11, "minute": 33}
